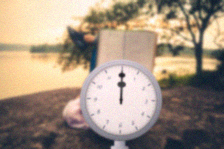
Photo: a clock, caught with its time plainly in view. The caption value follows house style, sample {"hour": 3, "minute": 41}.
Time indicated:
{"hour": 12, "minute": 0}
